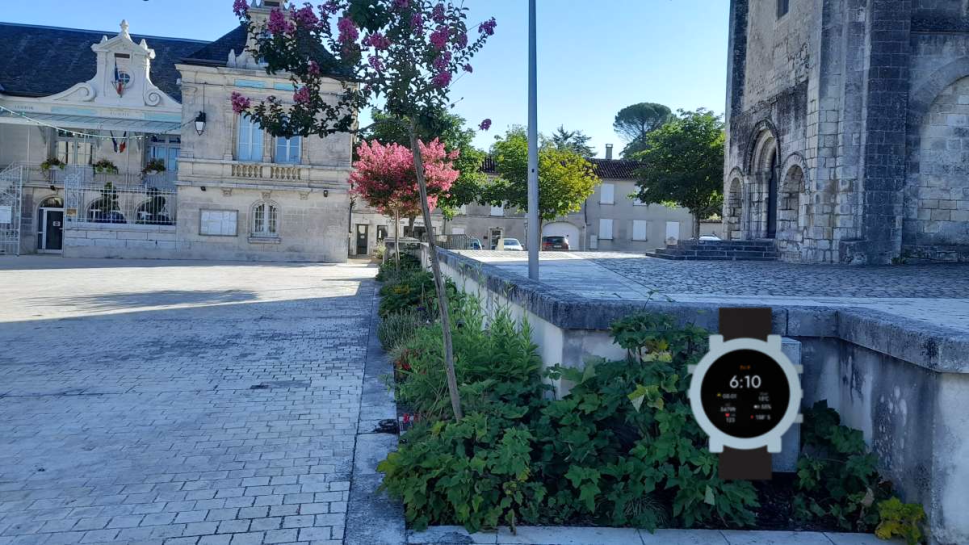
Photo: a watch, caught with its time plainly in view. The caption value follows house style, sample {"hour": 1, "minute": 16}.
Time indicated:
{"hour": 6, "minute": 10}
